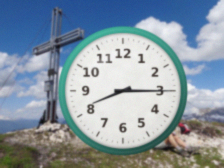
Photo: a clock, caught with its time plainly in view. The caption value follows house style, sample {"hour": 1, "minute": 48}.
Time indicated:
{"hour": 8, "minute": 15}
